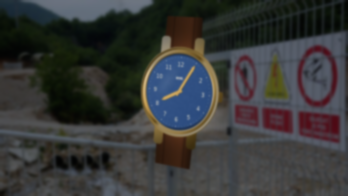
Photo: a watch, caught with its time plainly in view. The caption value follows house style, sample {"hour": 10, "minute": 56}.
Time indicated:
{"hour": 8, "minute": 5}
